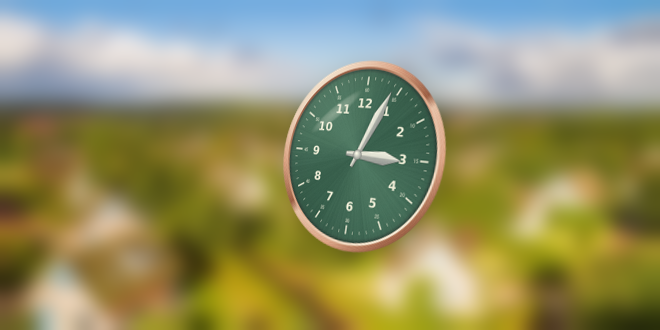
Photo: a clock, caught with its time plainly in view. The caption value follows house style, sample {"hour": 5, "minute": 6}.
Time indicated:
{"hour": 3, "minute": 4}
